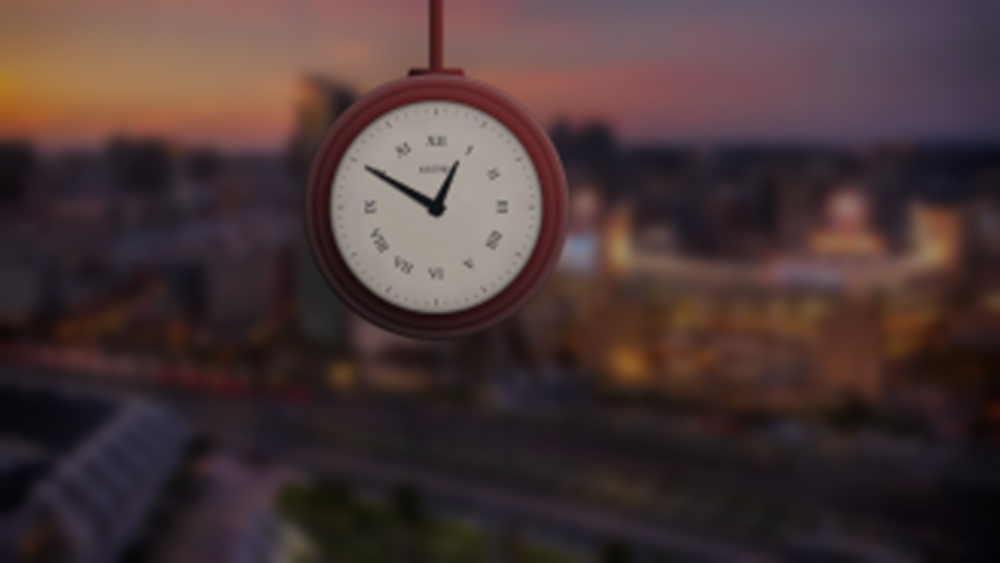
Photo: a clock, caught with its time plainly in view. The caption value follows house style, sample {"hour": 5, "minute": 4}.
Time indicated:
{"hour": 12, "minute": 50}
